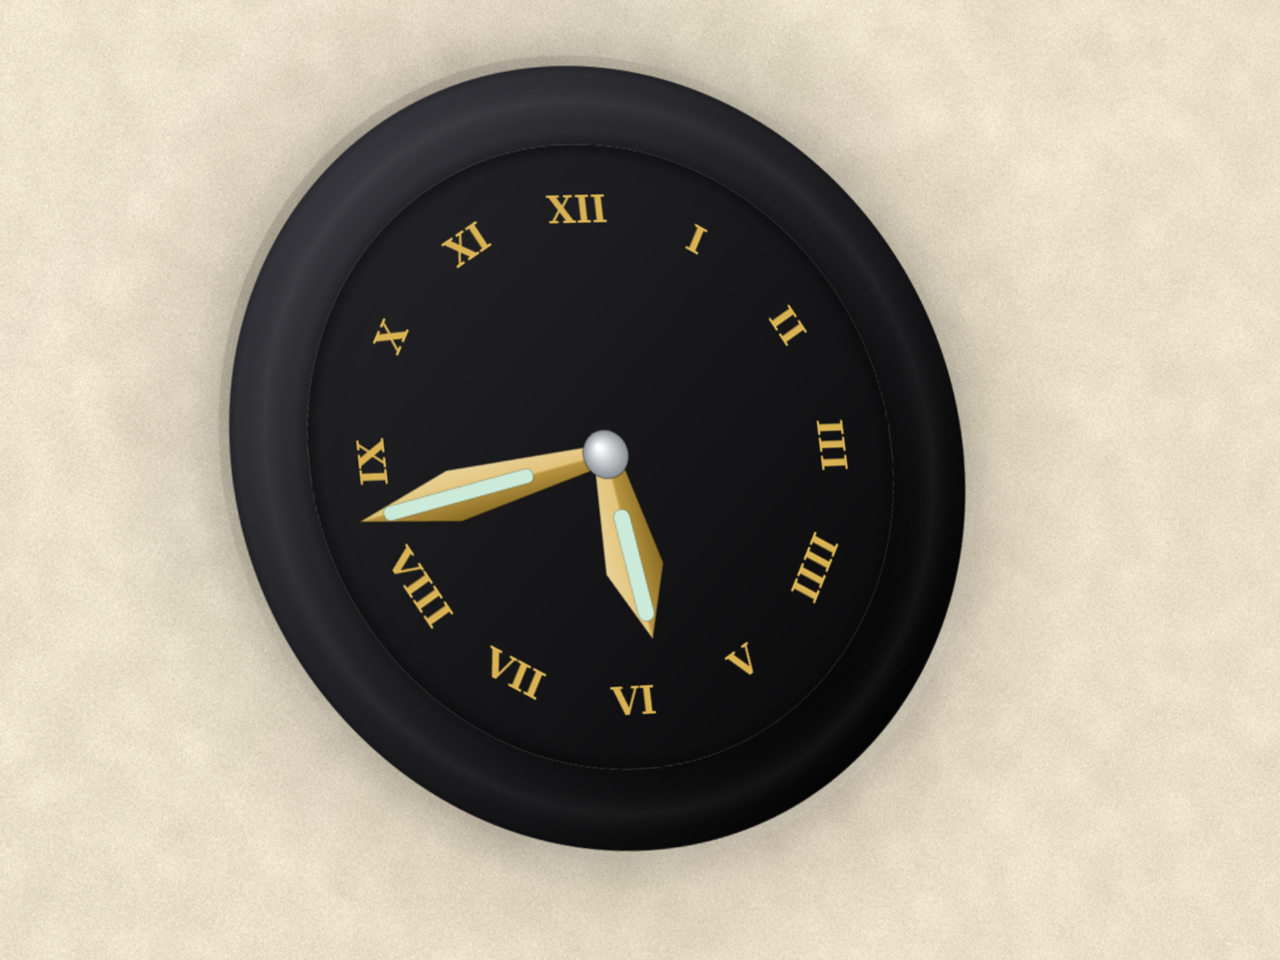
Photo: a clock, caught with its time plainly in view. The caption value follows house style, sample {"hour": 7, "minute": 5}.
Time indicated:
{"hour": 5, "minute": 43}
